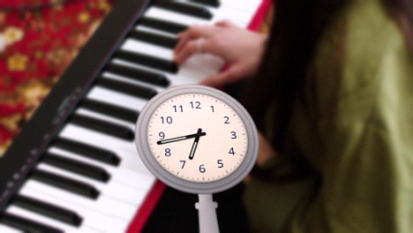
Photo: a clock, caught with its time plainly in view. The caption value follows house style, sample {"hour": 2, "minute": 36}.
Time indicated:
{"hour": 6, "minute": 43}
